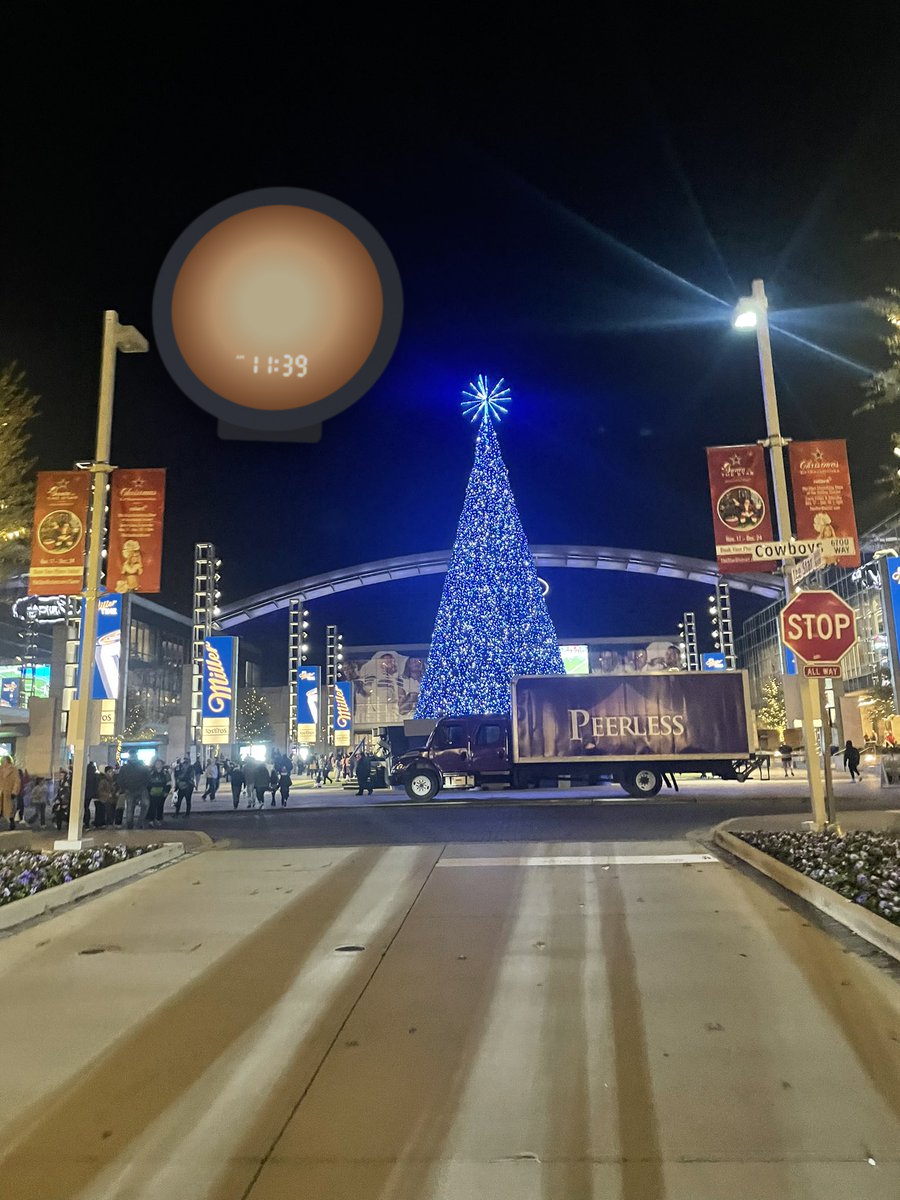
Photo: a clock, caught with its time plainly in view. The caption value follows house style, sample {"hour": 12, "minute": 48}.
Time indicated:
{"hour": 11, "minute": 39}
